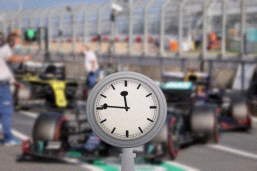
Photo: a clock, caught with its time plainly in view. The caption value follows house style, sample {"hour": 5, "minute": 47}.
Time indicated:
{"hour": 11, "minute": 46}
